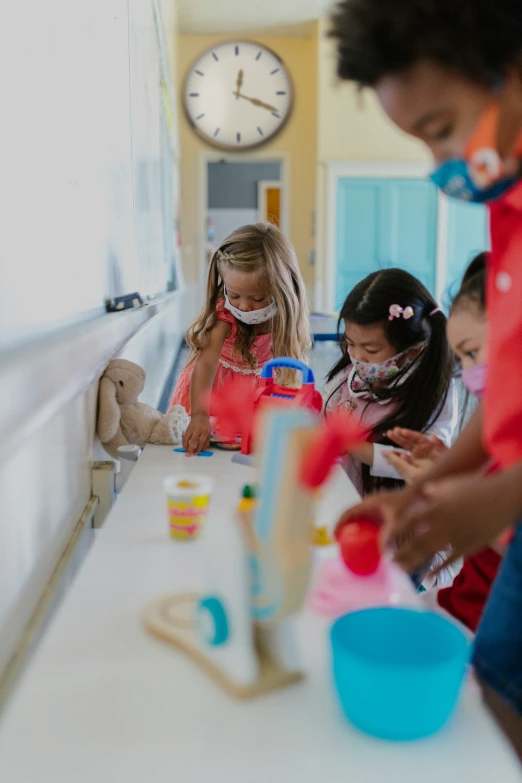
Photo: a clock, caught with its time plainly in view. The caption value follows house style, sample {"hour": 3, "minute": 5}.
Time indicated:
{"hour": 12, "minute": 19}
